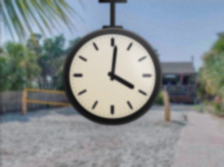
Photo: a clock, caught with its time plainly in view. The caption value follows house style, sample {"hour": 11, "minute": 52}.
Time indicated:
{"hour": 4, "minute": 1}
